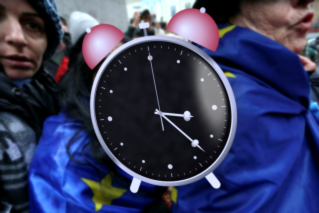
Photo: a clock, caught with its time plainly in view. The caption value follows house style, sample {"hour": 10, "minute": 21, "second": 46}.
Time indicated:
{"hour": 3, "minute": 23, "second": 0}
